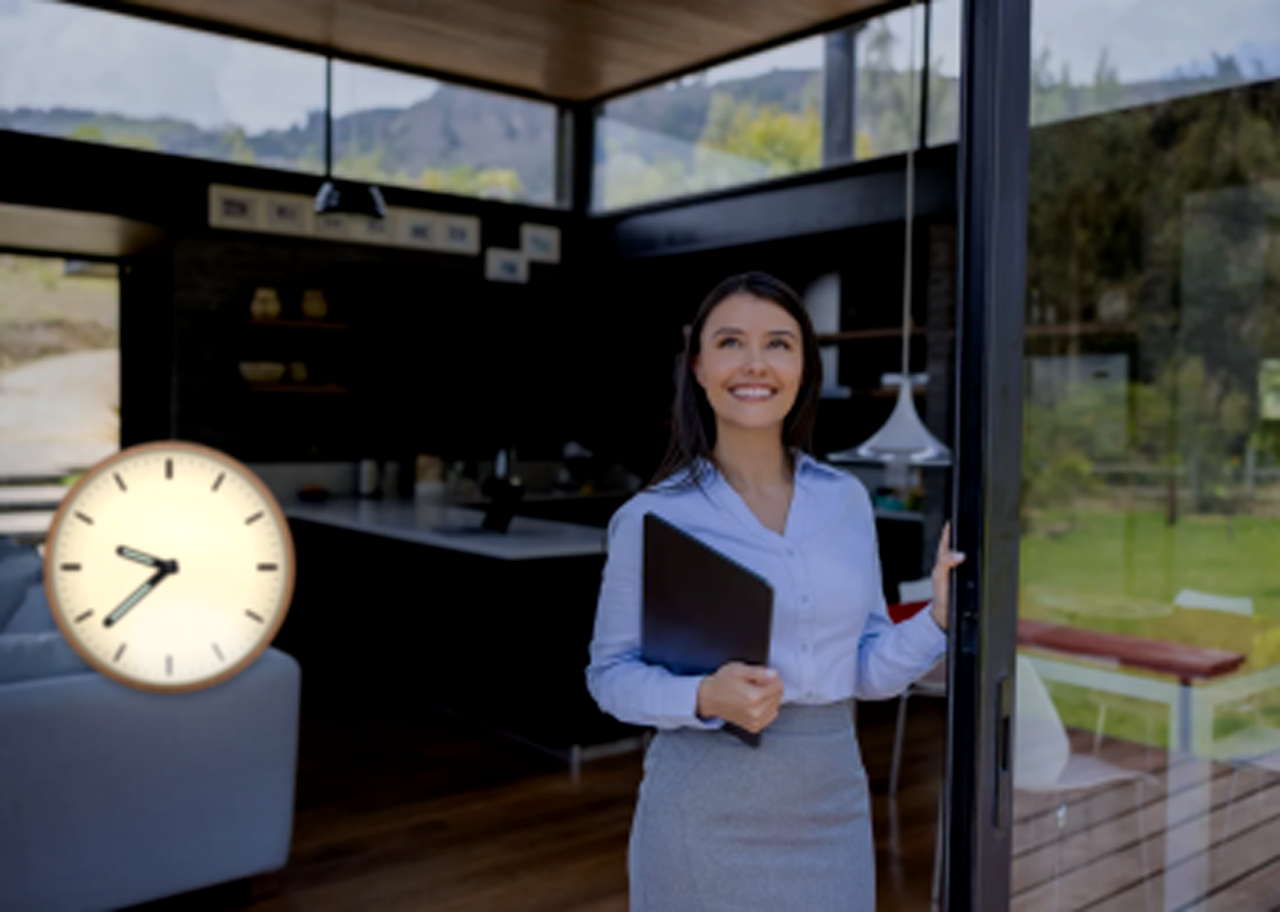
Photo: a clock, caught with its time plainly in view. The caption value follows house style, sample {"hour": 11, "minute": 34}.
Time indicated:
{"hour": 9, "minute": 38}
